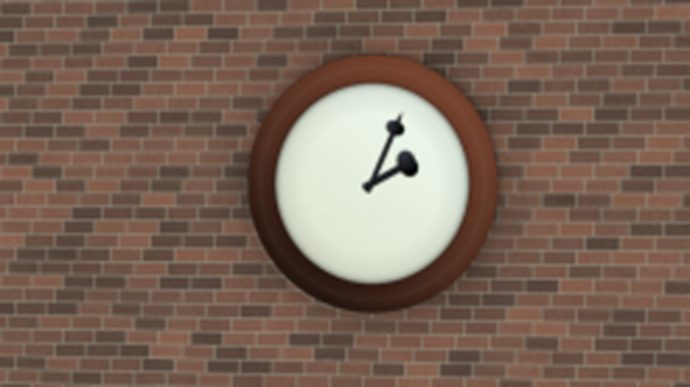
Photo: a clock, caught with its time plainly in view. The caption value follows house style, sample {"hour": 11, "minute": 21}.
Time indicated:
{"hour": 2, "minute": 4}
